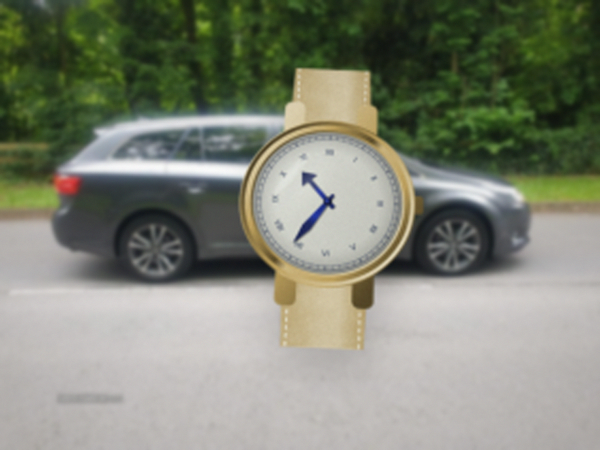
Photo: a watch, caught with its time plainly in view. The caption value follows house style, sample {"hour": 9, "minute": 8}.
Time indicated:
{"hour": 10, "minute": 36}
